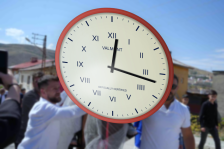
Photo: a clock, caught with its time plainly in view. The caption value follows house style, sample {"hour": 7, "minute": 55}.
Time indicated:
{"hour": 12, "minute": 17}
